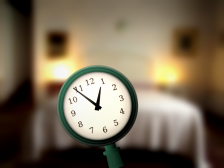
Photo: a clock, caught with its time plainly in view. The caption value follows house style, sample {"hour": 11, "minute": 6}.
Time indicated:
{"hour": 12, "minute": 54}
